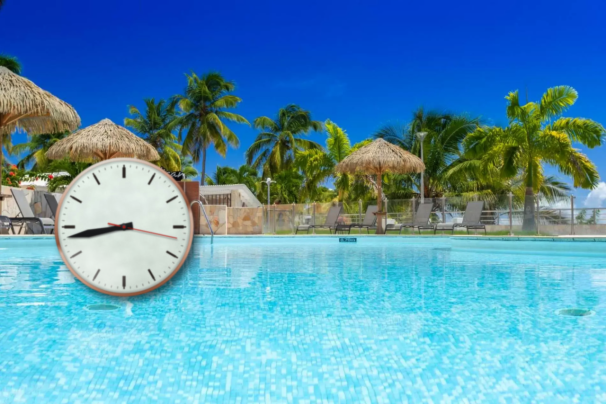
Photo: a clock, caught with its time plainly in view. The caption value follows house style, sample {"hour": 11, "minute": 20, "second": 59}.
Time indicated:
{"hour": 8, "minute": 43, "second": 17}
